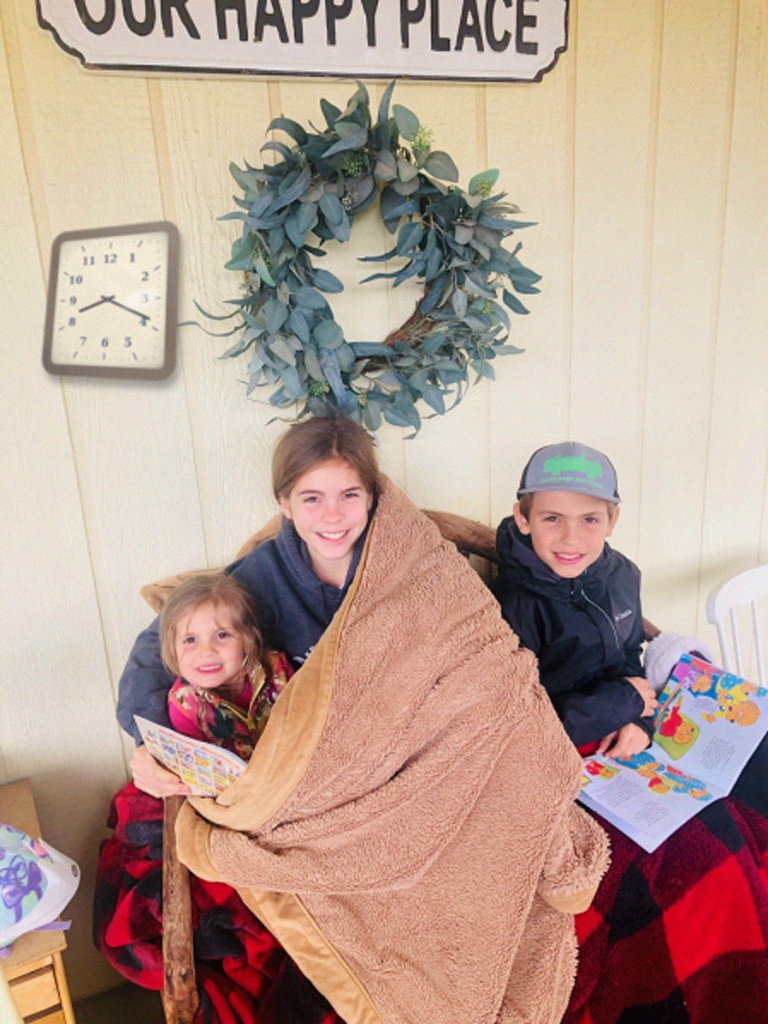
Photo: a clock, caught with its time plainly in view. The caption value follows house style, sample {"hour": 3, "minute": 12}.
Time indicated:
{"hour": 8, "minute": 19}
